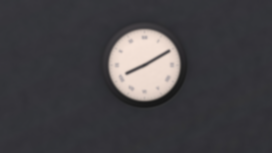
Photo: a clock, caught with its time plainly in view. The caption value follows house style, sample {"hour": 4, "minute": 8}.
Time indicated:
{"hour": 8, "minute": 10}
